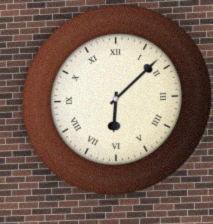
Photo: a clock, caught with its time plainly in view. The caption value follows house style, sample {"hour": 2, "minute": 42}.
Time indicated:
{"hour": 6, "minute": 8}
